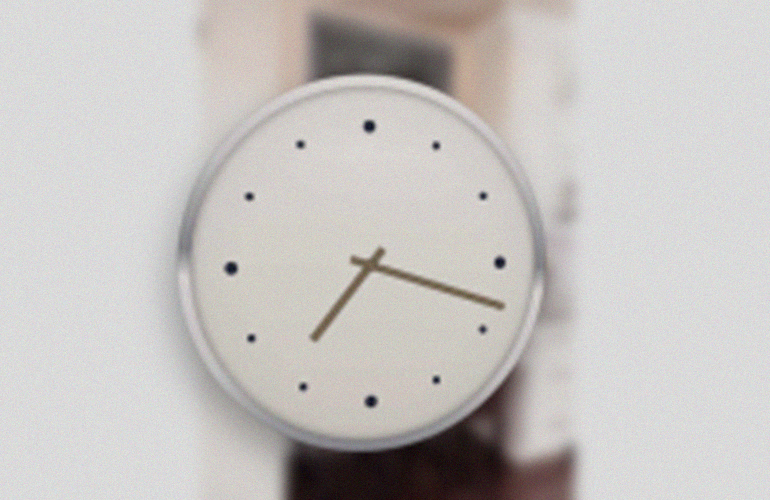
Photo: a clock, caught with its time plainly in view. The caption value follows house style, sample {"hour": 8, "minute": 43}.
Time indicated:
{"hour": 7, "minute": 18}
